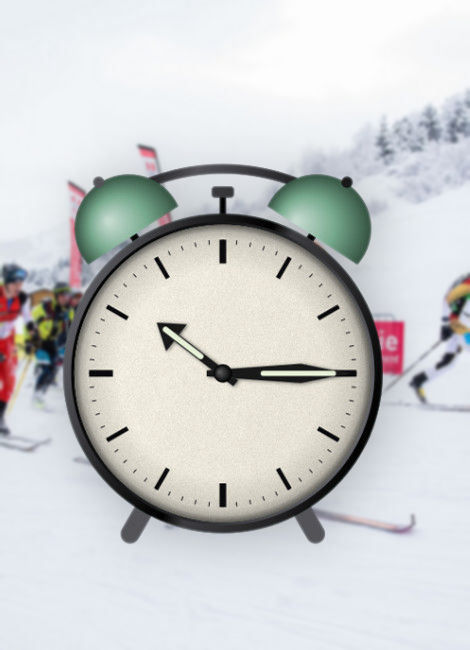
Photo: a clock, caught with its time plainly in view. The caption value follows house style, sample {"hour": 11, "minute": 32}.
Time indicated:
{"hour": 10, "minute": 15}
